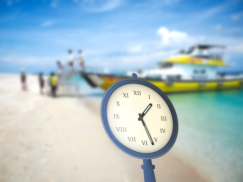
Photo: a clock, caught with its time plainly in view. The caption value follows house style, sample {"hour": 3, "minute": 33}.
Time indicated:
{"hour": 1, "minute": 27}
